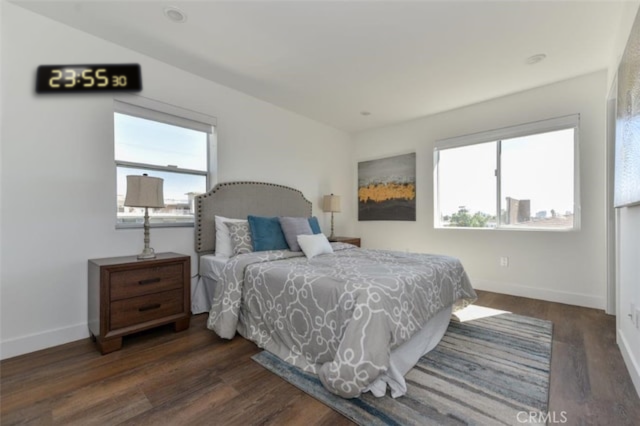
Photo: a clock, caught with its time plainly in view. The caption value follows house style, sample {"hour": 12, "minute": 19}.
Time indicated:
{"hour": 23, "minute": 55}
